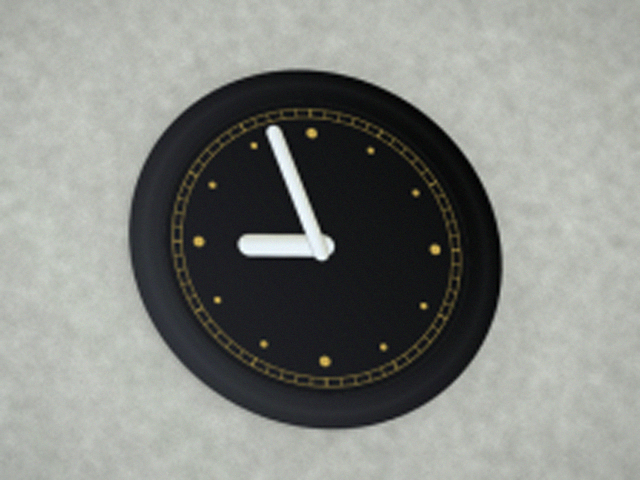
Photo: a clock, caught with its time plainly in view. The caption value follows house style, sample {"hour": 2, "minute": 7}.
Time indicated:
{"hour": 8, "minute": 57}
